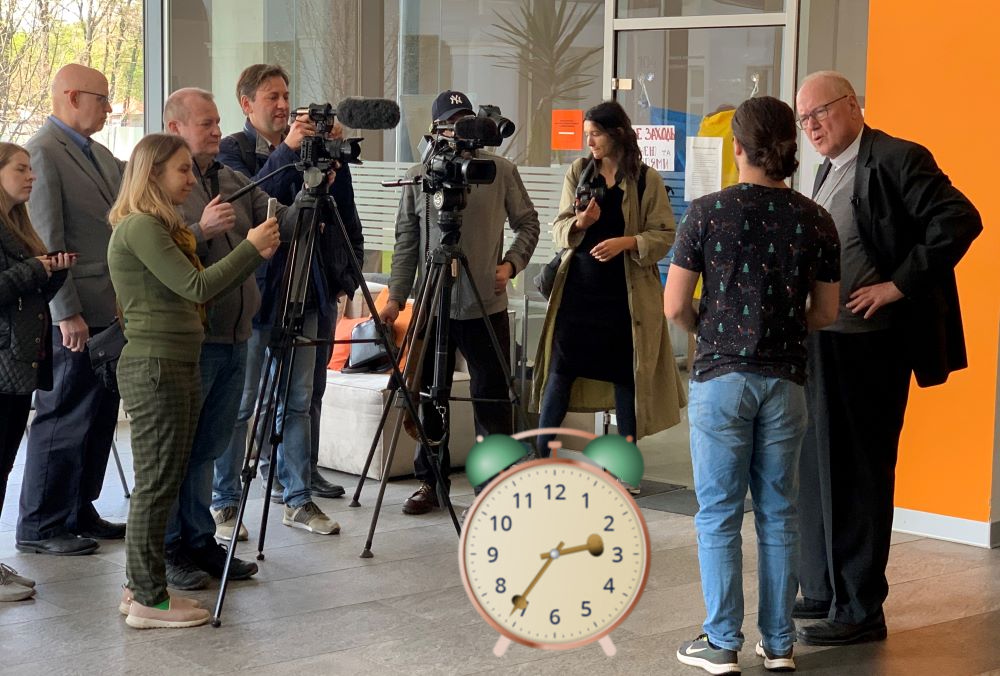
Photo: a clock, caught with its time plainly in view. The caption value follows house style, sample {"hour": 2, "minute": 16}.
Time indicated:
{"hour": 2, "minute": 36}
